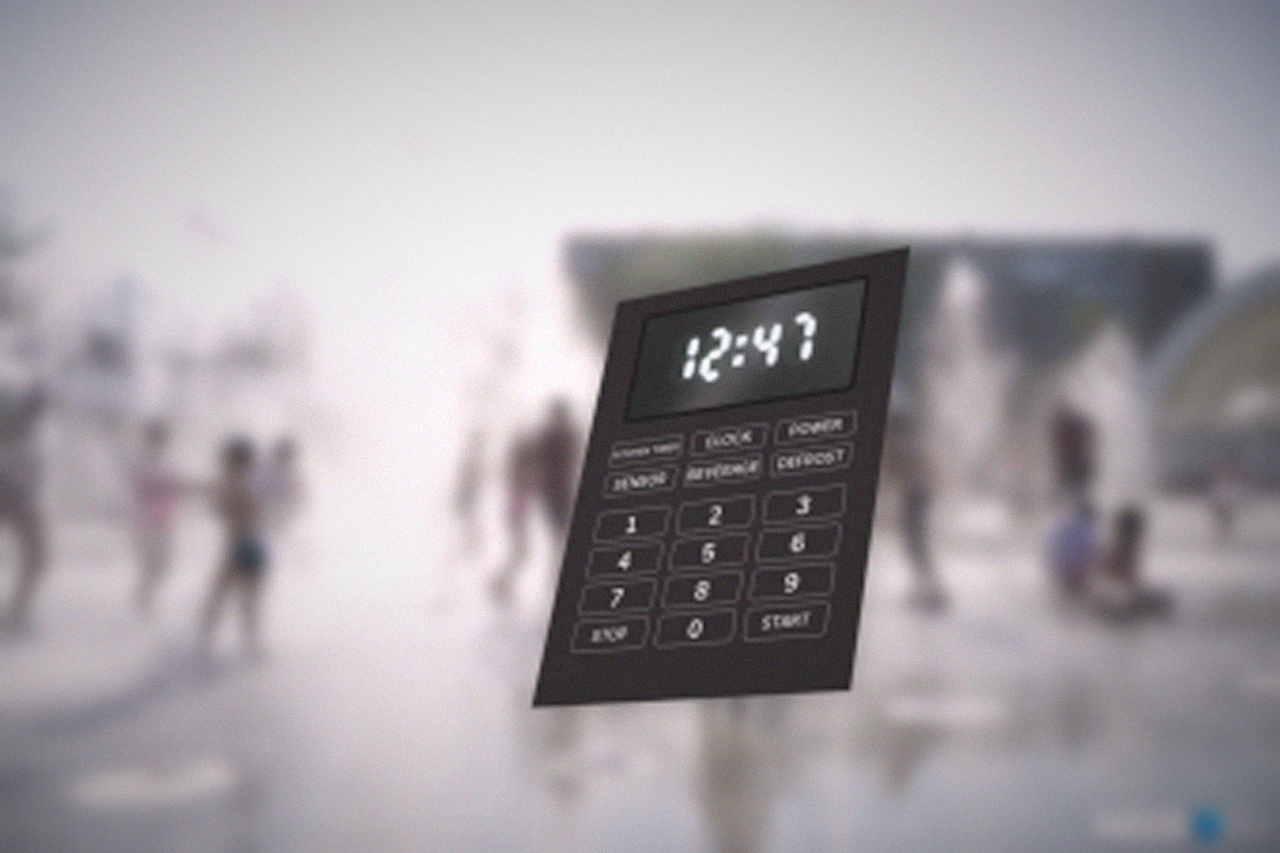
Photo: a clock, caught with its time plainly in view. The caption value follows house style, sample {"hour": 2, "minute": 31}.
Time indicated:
{"hour": 12, "minute": 47}
